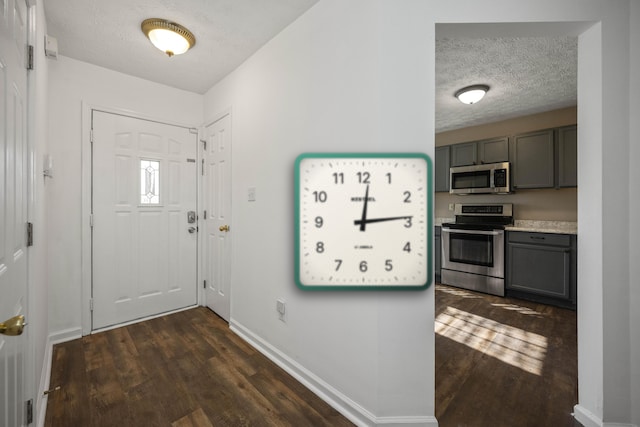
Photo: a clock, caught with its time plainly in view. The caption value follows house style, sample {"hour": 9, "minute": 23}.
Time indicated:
{"hour": 12, "minute": 14}
